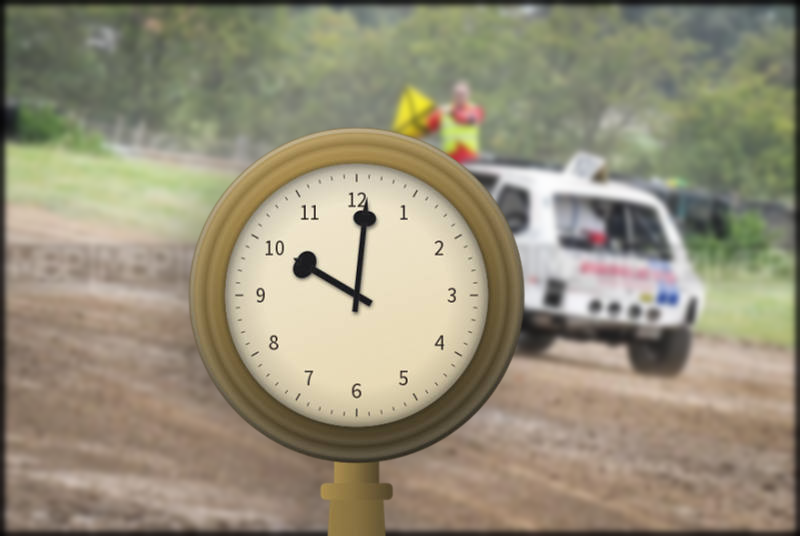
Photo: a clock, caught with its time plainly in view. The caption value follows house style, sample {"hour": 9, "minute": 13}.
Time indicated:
{"hour": 10, "minute": 1}
